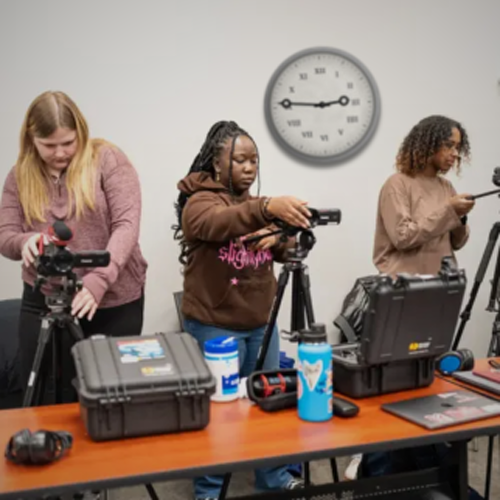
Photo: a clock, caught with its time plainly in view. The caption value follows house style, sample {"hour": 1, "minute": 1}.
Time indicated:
{"hour": 2, "minute": 46}
